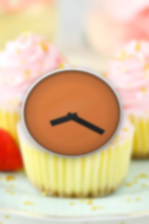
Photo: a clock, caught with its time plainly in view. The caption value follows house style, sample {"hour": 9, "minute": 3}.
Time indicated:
{"hour": 8, "minute": 20}
